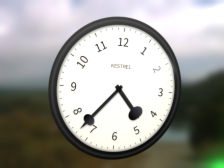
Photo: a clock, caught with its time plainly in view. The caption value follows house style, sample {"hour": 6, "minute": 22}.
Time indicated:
{"hour": 4, "minute": 37}
